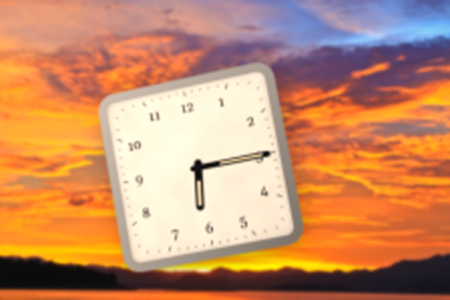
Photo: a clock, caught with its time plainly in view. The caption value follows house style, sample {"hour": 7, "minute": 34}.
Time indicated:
{"hour": 6, "minute": 15}
